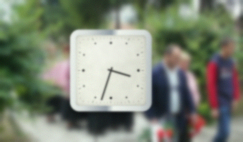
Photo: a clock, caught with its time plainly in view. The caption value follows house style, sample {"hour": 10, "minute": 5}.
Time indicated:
{"hour": 3, "minute": 33}
